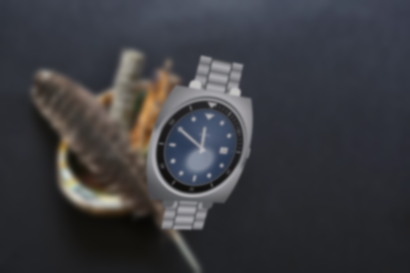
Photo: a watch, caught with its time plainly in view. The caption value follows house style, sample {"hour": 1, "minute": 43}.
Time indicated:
{"hour": 11, "minute": 50}
